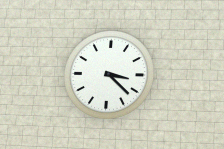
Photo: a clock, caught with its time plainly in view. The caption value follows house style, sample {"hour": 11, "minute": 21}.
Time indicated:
{"hour": 3, "minute": 22}
